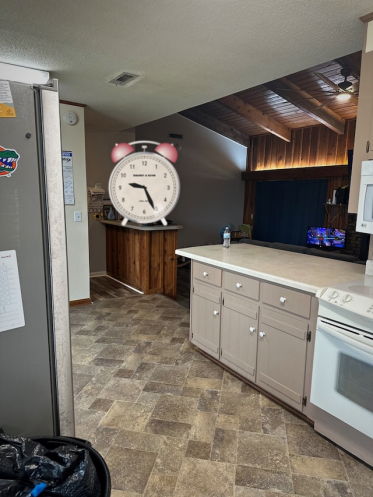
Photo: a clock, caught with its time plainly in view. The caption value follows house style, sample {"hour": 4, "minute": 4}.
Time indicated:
{"hour": 9, "minute": 26}
